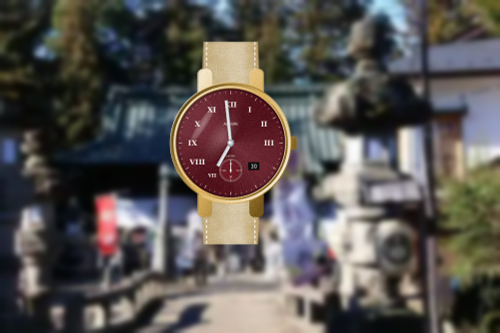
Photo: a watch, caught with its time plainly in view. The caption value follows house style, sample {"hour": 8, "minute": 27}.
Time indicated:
{"hour": 6, "minute": 59}
